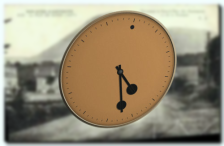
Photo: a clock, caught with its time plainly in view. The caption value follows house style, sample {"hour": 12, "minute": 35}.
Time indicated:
{"hour": 4, "minute": 27}
